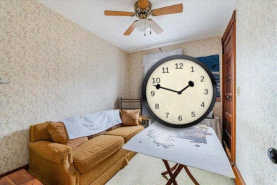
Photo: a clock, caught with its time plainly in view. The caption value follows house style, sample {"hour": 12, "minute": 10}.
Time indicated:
{"hour": 1, "minute": 48}
